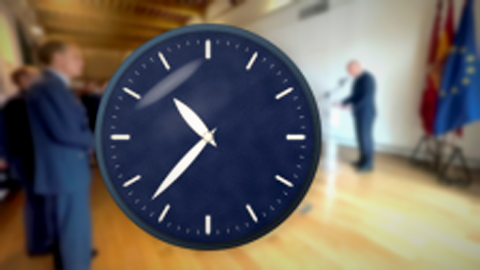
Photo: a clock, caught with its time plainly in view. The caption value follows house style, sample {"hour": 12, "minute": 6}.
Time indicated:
{"hour": 10, "minute": 37}
